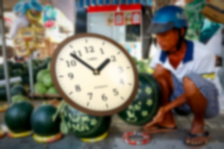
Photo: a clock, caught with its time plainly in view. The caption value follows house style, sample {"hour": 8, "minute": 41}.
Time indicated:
{"hour": 1, "minute": 53}
